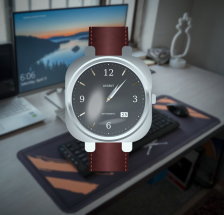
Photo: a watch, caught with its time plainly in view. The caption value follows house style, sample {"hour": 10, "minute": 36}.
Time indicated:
{"hour": 1, "minute": 7}
